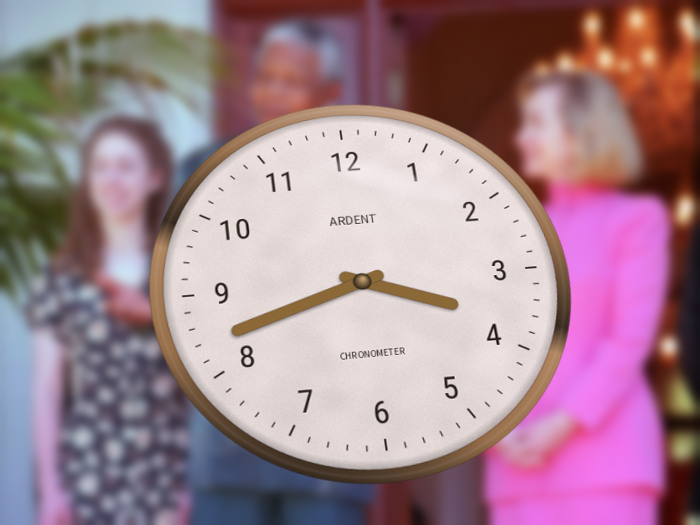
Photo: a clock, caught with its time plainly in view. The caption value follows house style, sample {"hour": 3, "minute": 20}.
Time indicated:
{"hour": 3, "minute": 42}
